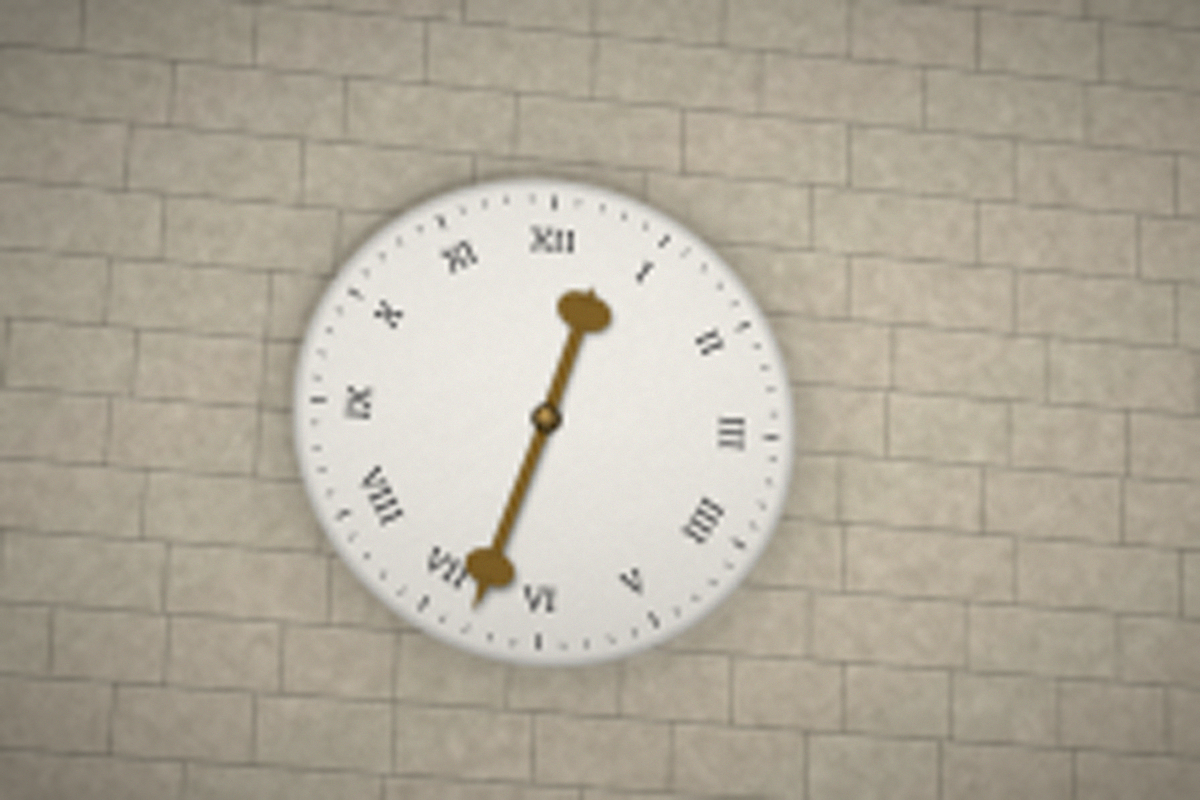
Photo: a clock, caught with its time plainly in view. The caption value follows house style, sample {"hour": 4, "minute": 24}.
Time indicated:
{"hour": 12, "minute": 33}
